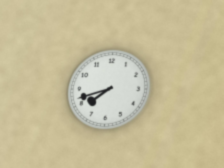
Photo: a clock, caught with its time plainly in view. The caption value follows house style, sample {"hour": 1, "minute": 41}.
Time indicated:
{"hour": 7, "minute": 42}
